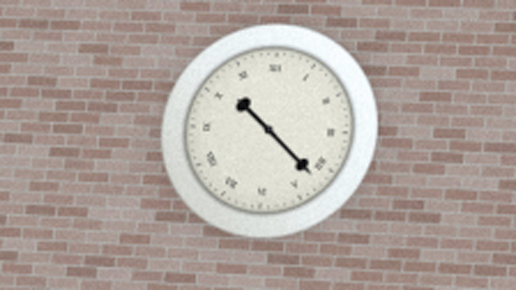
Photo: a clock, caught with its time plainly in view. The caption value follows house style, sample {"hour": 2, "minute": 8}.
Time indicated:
{"hour": 10, "minute": 22}
